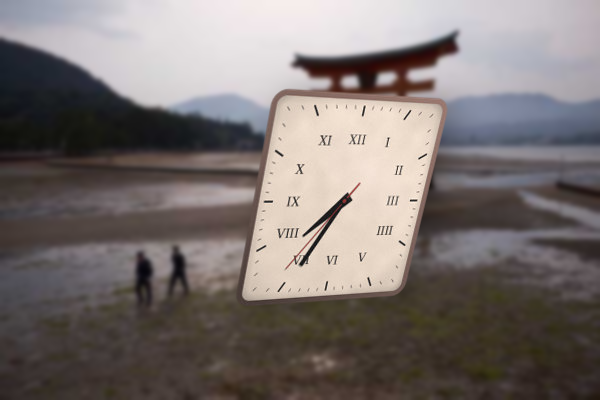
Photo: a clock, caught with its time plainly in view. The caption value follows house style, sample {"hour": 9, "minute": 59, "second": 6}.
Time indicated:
{"hour": 7, "minute": 34, "second": 36}
